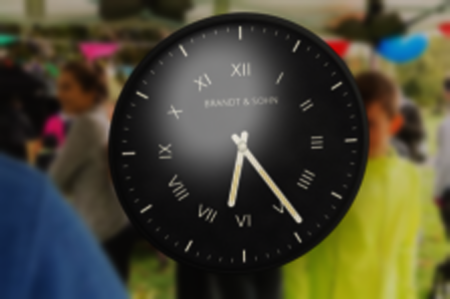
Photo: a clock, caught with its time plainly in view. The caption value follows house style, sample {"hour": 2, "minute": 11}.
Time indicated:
{"hour": 6, "minute": 24}
